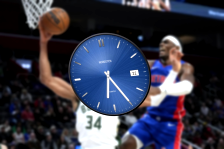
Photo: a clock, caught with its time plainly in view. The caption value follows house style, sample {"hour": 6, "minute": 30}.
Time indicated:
{"hour": 6, "minute": 25}
